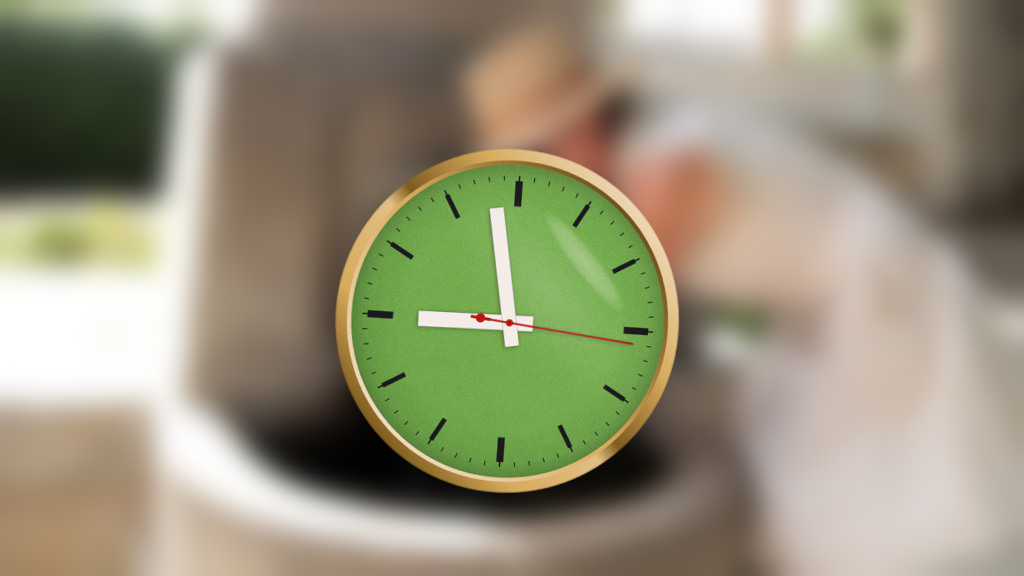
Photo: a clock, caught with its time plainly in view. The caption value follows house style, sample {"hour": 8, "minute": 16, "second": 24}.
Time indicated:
{"hour": 8, "minute": 58, "second": 16}
